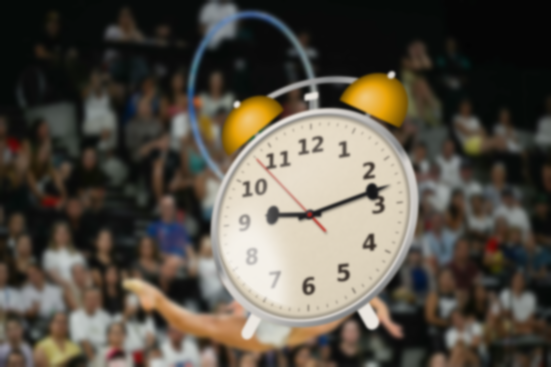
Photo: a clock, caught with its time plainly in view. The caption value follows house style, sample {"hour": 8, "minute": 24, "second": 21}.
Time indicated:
{"hour": 9, "minute": 12, "second": 53}
